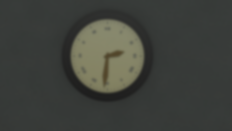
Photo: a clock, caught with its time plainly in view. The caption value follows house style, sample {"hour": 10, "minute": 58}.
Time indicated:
{"hour": 2, "minute": 31}
